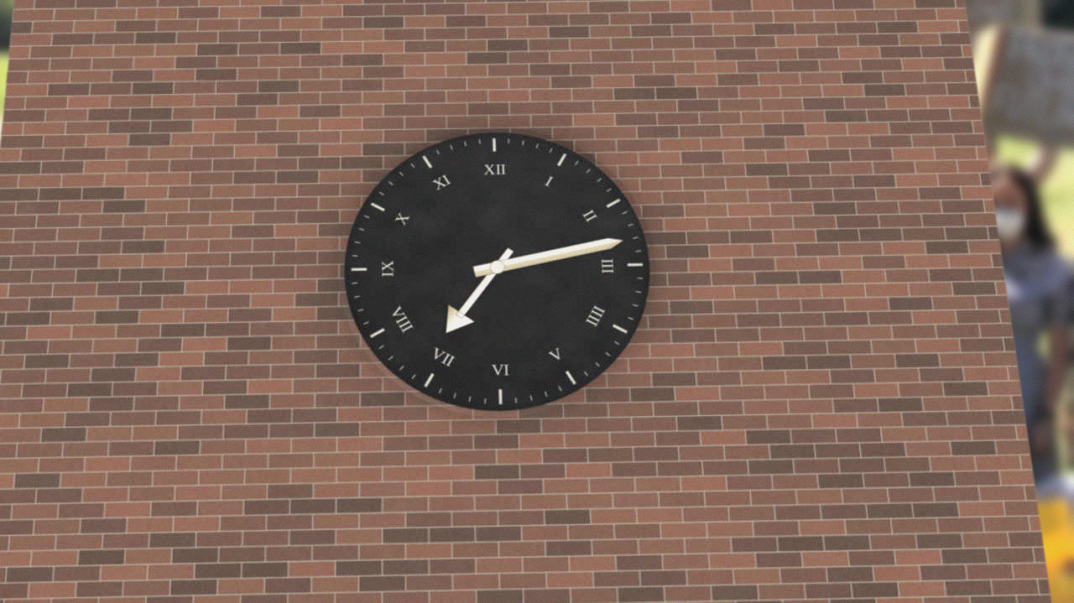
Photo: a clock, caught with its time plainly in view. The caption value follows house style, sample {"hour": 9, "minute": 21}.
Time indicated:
{"hour": 7, "minute": 13}
